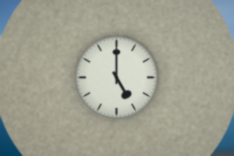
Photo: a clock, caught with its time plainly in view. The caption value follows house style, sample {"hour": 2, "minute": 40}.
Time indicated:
{"hour": 5, "minute": 0}
